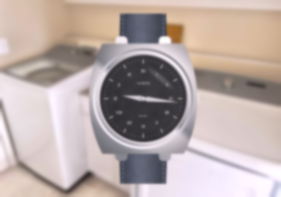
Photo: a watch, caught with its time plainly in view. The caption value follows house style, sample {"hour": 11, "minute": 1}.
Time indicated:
{"hour": 9, "minute": 16}
